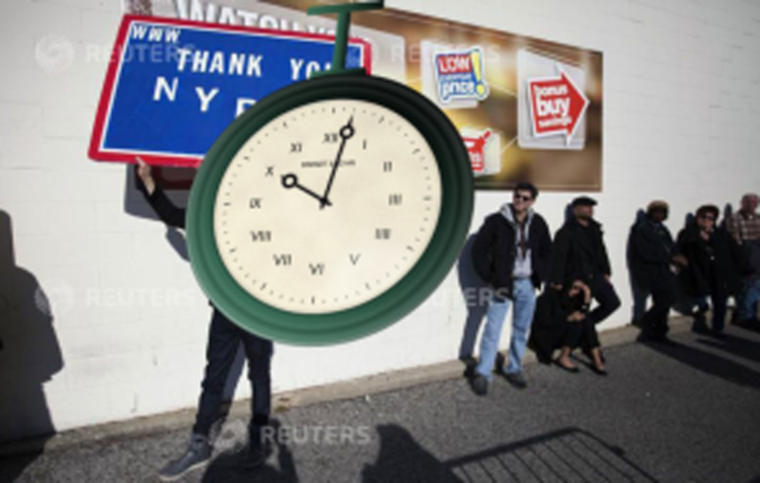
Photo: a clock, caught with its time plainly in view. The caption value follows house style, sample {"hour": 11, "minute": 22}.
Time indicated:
{"hour": 10, "minute": 2}
